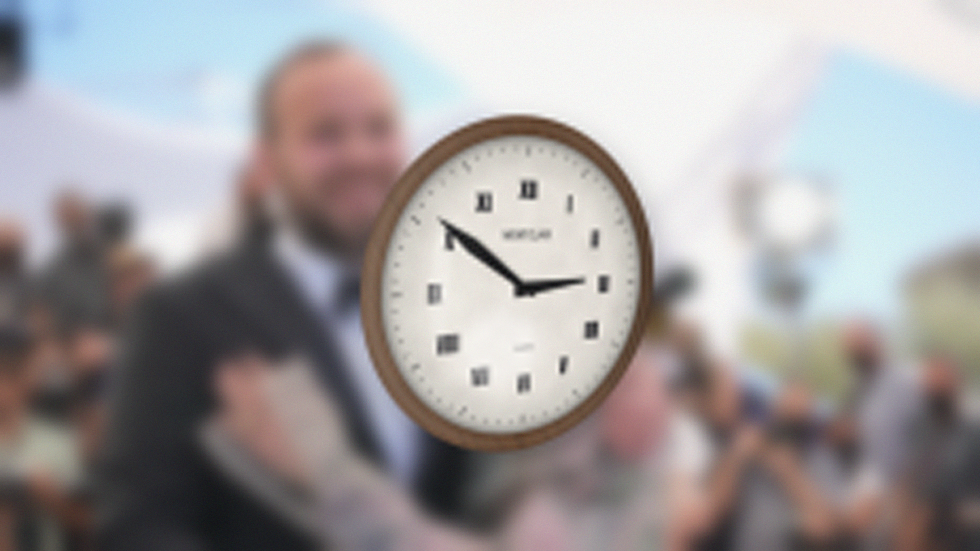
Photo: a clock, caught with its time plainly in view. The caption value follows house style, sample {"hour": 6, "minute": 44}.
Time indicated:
{"hour": 2, "minute": 51}
